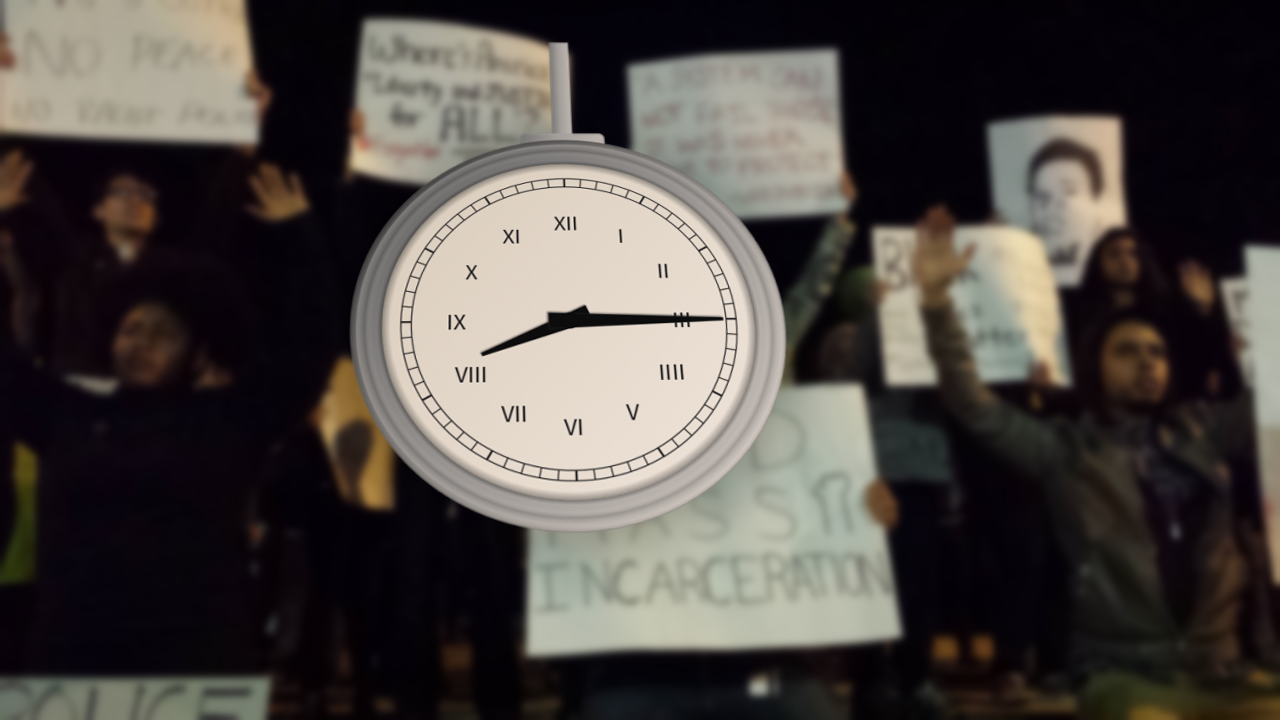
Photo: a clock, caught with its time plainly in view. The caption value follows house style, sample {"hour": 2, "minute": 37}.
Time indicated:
{"hour": 8, "minute": 15}
